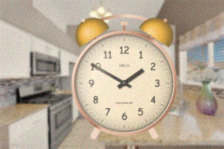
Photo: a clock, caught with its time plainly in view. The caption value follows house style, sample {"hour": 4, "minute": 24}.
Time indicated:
{"hour": 1, "minute": 50}
